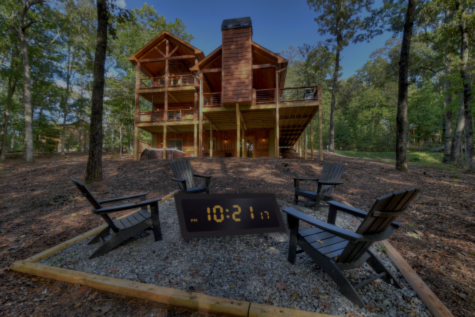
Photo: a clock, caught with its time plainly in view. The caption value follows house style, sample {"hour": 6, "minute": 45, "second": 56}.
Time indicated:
{"hour": 10, "minute": 21, "second": 17}
